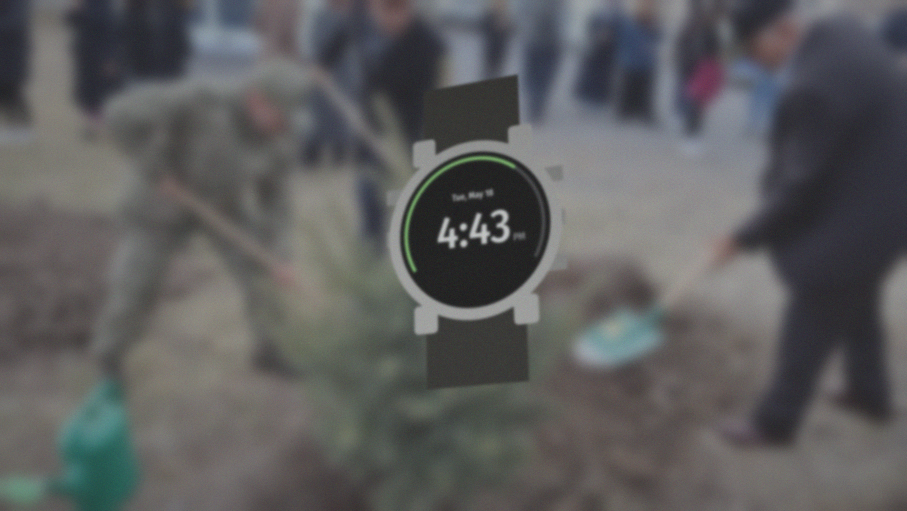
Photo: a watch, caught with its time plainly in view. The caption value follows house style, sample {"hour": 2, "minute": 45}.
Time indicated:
{"hour": 4, "minute": 43}
